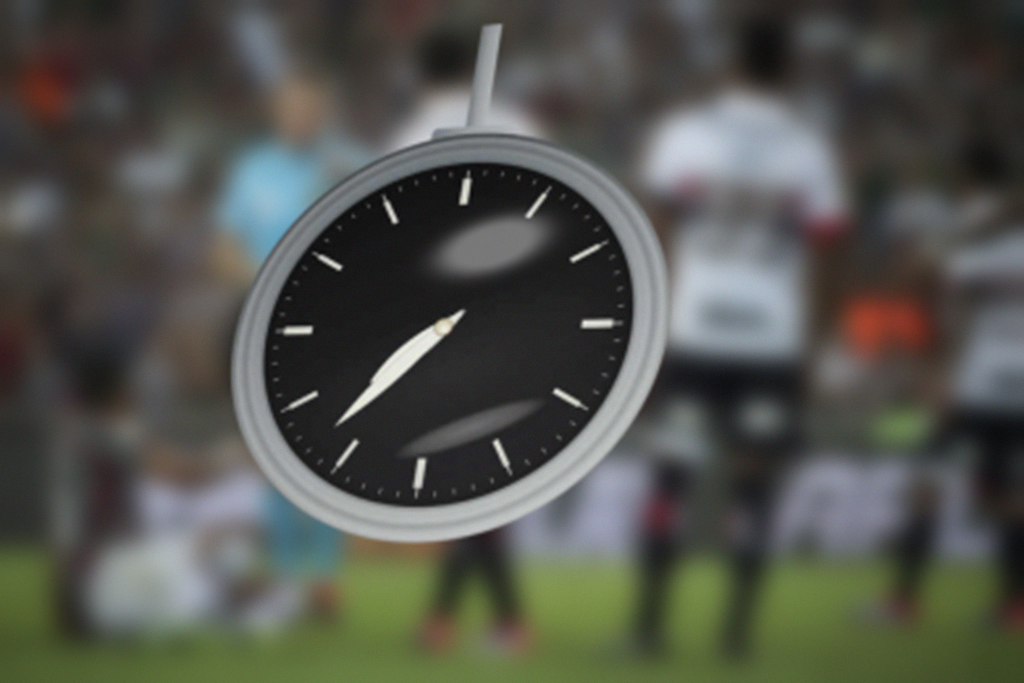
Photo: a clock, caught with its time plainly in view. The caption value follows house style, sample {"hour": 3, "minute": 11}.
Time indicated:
{"hour": 7, "minute": 37}
